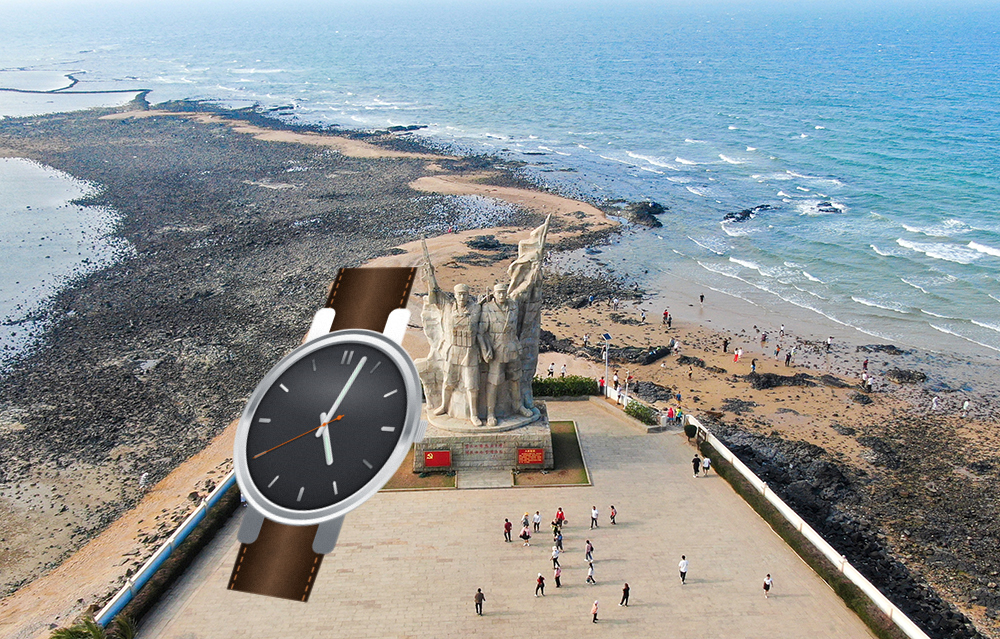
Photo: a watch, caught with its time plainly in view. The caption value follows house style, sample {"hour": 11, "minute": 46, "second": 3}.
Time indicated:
{"hour": 5, "minute": 2, "second": 40}
